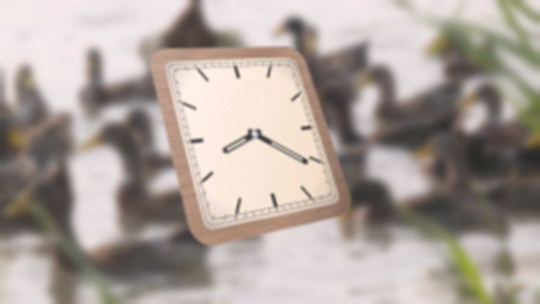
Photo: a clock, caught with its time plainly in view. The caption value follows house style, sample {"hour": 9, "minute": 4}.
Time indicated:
{"hour": 8, "minute": 21}
